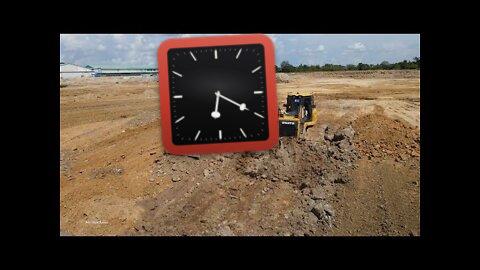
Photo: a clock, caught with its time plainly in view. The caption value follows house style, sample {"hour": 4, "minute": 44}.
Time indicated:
{"hour": 6, "minute": 20}
